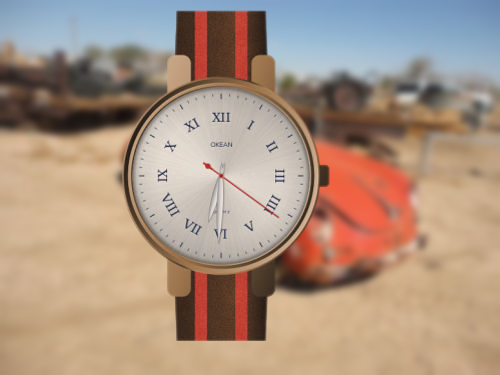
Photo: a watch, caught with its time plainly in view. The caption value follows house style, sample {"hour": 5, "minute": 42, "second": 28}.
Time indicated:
{"hour": 6, "minute": 30, "second": 21}
